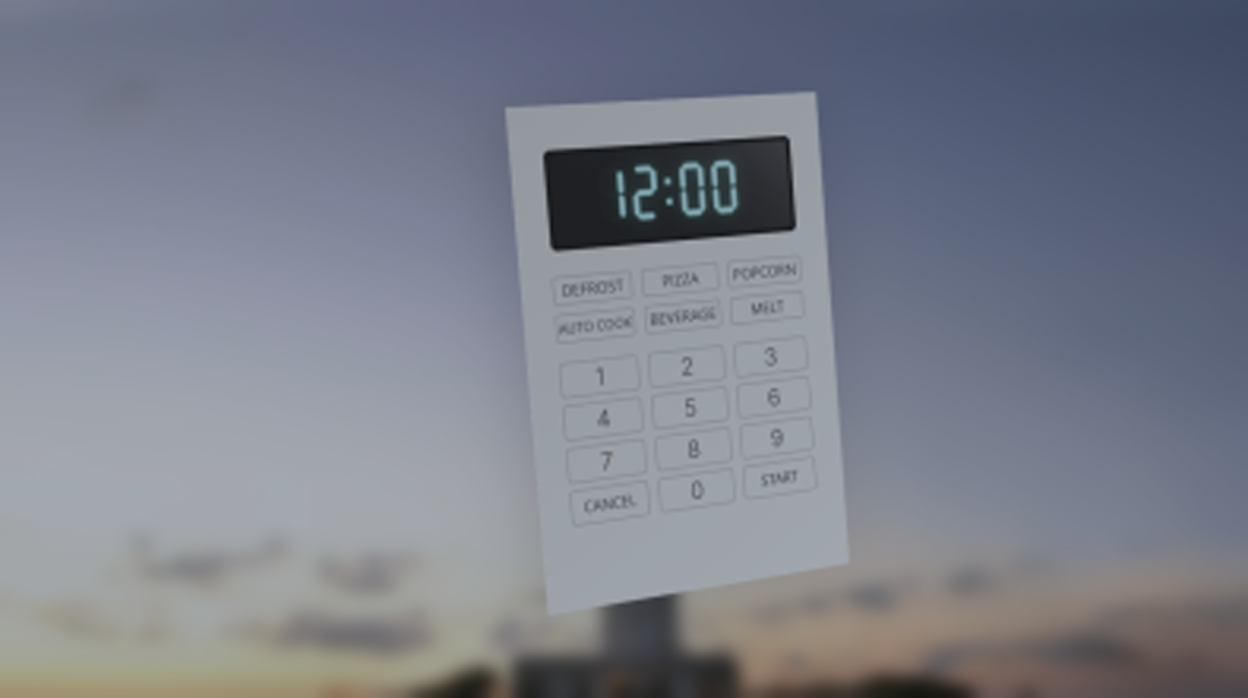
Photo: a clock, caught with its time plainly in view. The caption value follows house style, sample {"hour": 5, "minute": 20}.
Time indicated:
{"hour": 12, "minute": 0}
